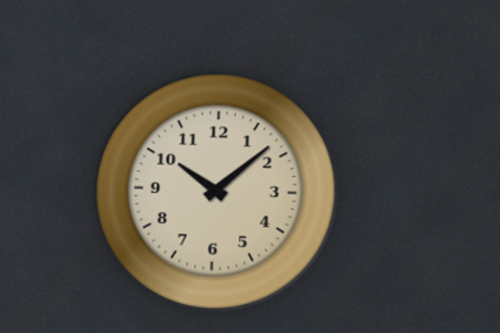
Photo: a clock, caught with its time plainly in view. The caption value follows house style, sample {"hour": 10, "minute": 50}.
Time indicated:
{"hour": 10, "minute": 8}
